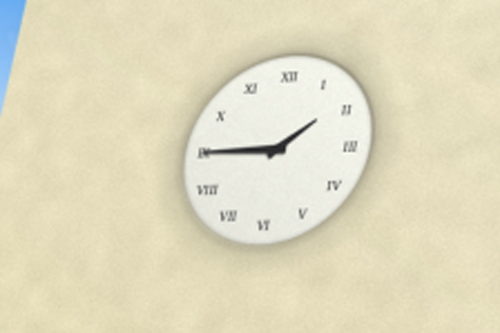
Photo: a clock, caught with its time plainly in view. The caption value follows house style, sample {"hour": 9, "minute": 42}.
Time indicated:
{"hour": 1, "minute": 45}
